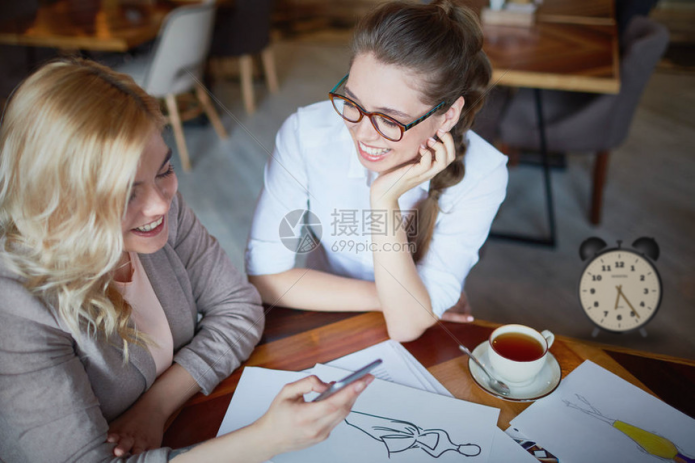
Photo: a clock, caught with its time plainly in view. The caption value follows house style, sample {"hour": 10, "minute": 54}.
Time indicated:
{"hour": 6, "minute": 24}
